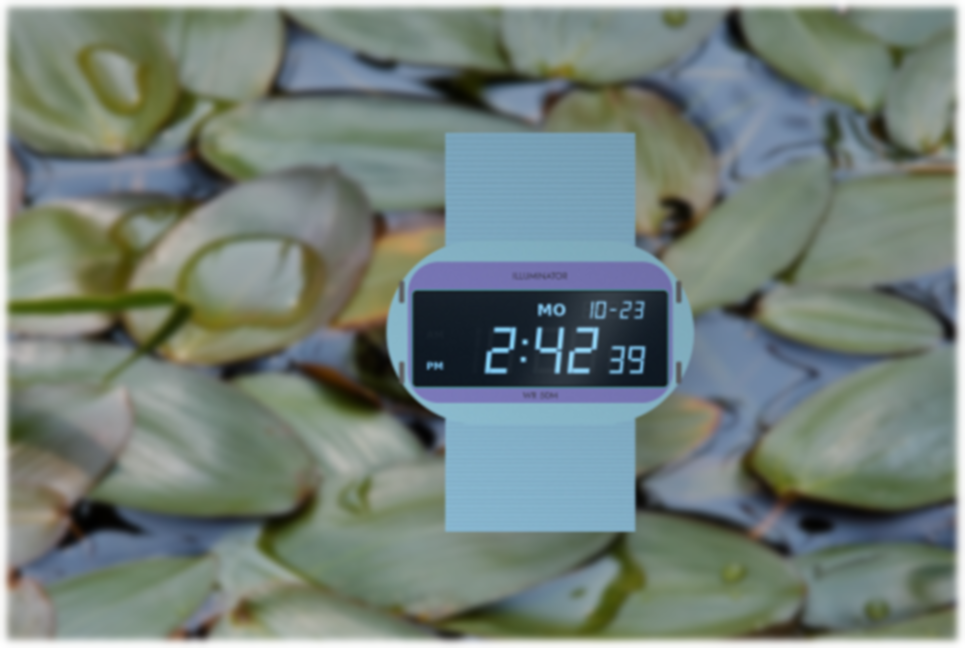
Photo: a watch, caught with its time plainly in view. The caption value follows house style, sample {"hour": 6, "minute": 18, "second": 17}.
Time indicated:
{"hour": 2, "minute": 42, "second": 39}
